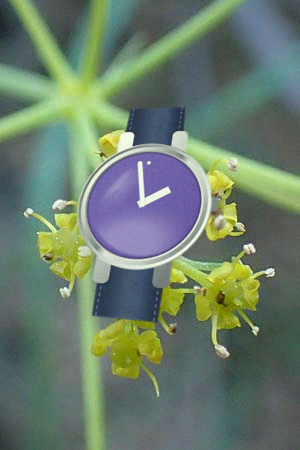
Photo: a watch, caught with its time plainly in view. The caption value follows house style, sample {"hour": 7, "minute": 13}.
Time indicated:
{"hour": 1, "minute": 58}
